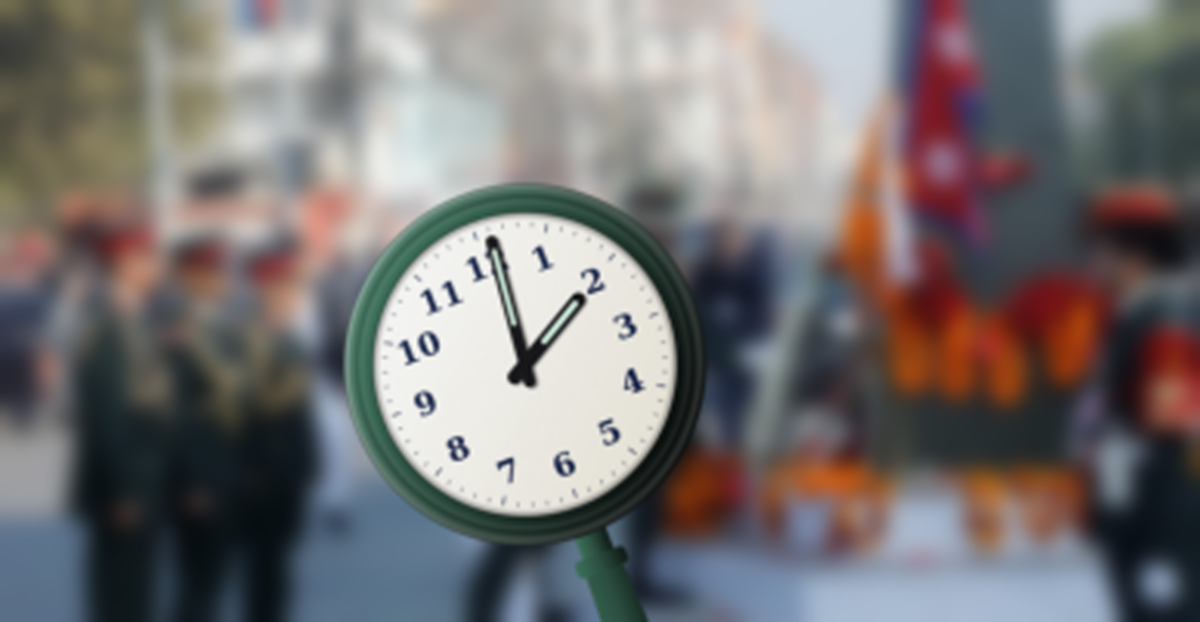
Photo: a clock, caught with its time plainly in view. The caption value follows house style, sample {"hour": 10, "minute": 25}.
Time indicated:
{"hour": 2, "minute": 1}
